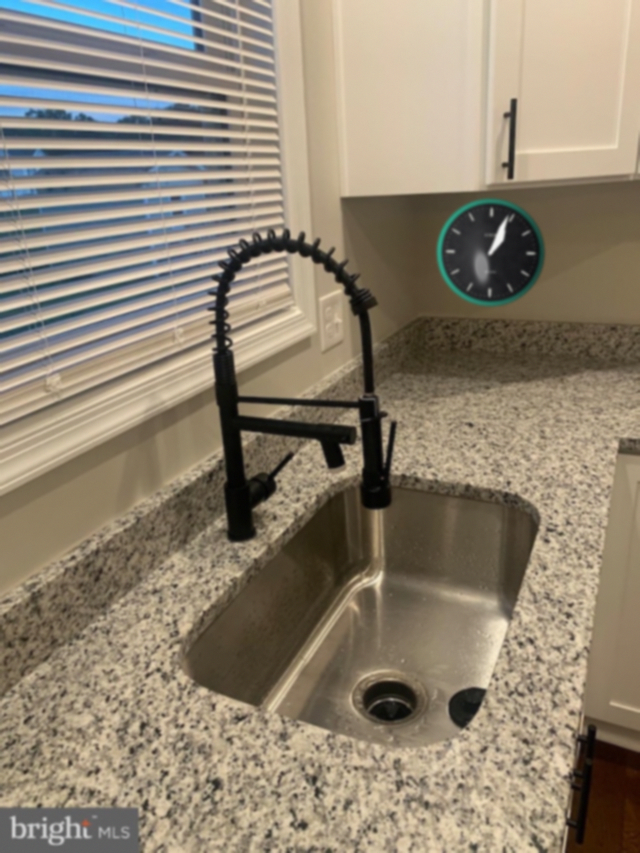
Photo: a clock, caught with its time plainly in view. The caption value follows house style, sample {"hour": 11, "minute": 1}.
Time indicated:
{"hour": 1, "minute": 4}
